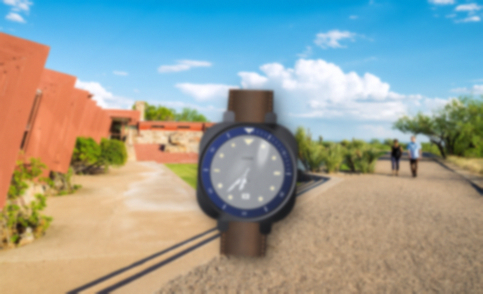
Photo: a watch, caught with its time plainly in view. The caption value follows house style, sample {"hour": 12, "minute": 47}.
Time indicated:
{"hour": 6, "minute": 37}
